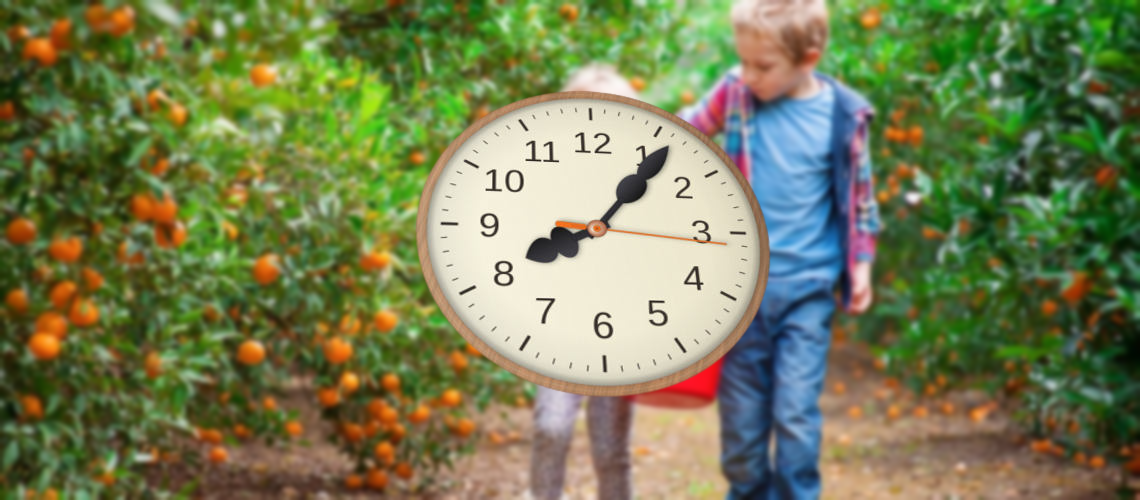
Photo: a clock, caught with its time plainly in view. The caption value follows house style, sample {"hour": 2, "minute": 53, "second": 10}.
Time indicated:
{"hour": 8, "minute": 6, "second": 16}
